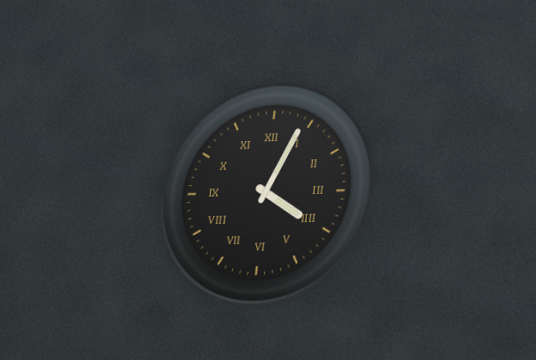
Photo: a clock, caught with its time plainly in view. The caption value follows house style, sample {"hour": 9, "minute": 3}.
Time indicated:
{"hour": 4, "minute": 4}
